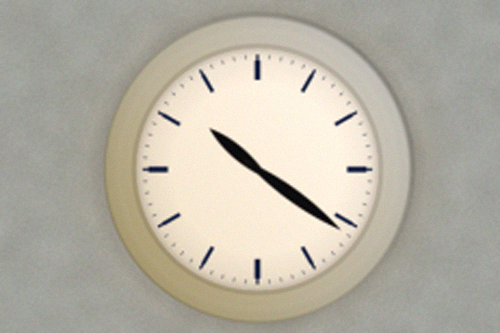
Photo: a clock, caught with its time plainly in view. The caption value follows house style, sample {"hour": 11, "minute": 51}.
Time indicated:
{"hour": 10, "minute": 21}
